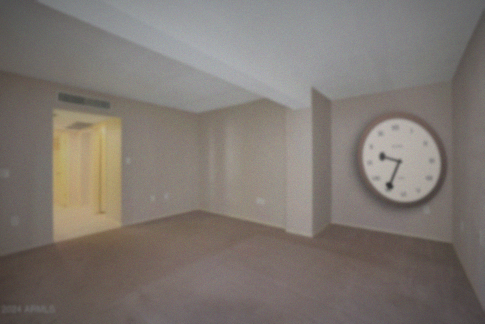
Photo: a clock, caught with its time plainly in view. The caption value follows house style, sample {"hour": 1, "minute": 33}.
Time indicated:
{"hour": 9, "minute": 35}
